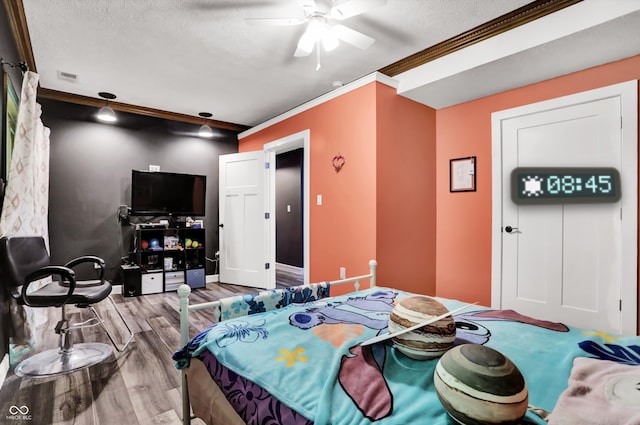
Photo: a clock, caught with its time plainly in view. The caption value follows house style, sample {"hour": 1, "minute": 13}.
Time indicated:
{"hour": 8, "minute": 45}
